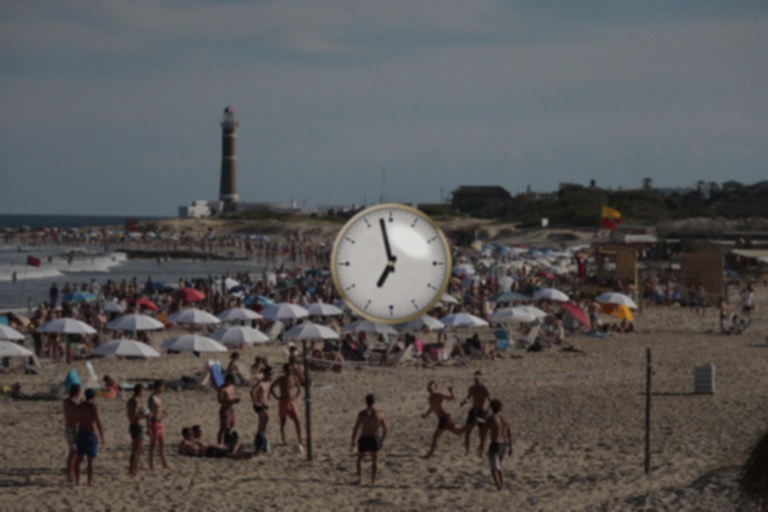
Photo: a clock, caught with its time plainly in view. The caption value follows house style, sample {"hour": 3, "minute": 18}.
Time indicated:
{"hour": 6, "minute": 58}
